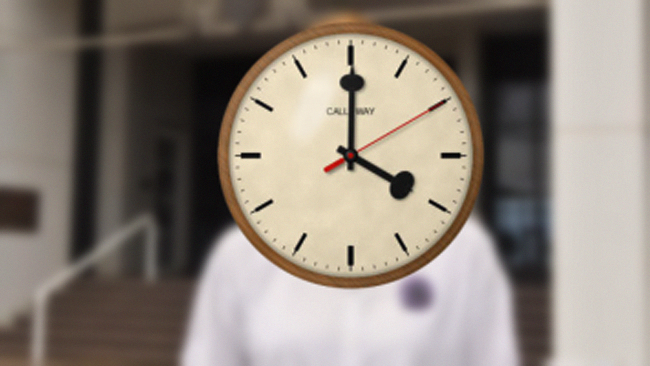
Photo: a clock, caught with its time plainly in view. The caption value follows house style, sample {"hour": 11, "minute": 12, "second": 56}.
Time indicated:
{"hour": 4, "minute": 0, "second": 10}
